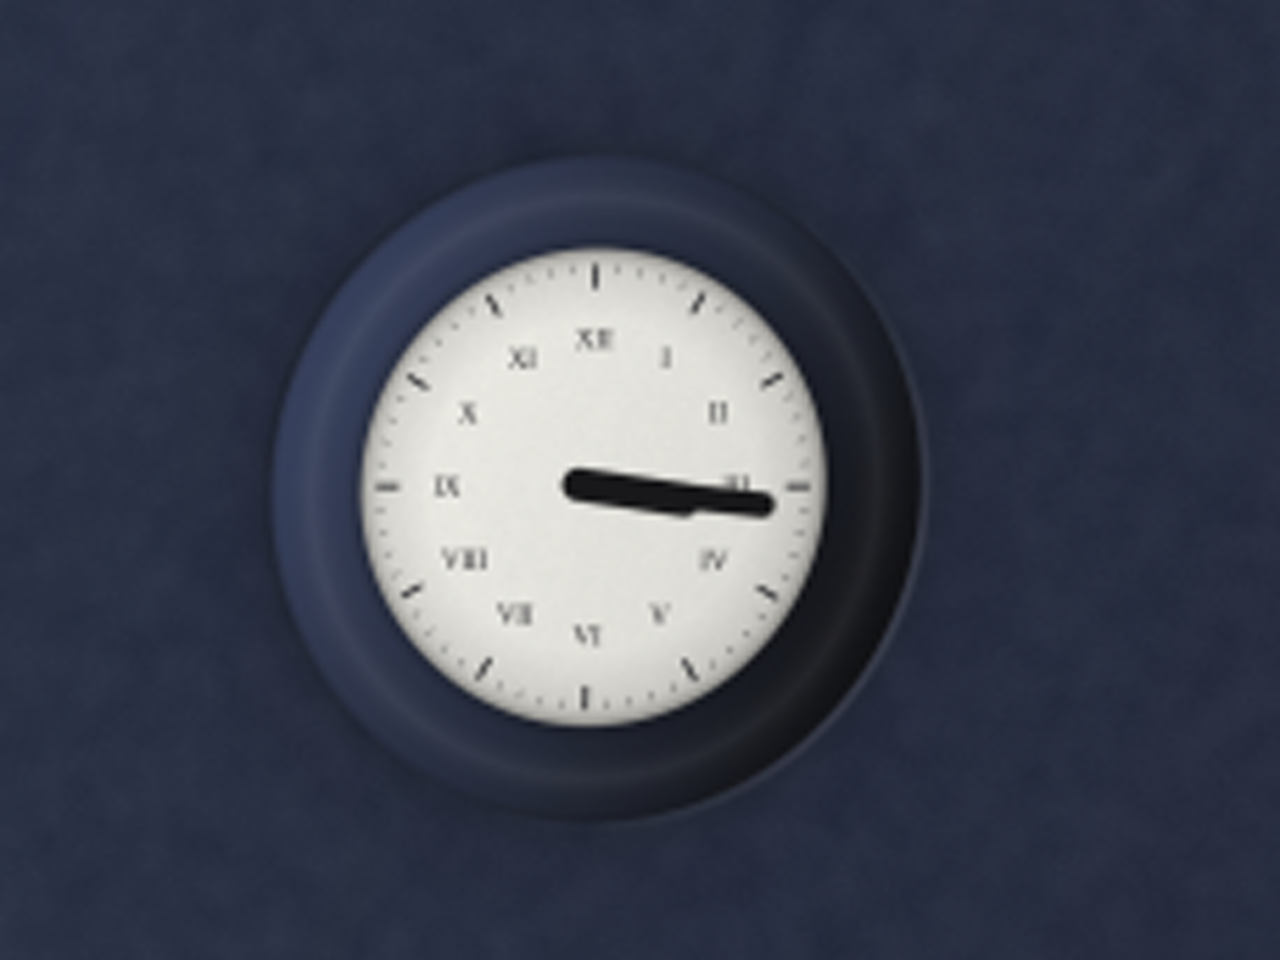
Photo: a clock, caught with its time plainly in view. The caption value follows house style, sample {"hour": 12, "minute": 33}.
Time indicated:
{"hour": 3, "minute": 16}
